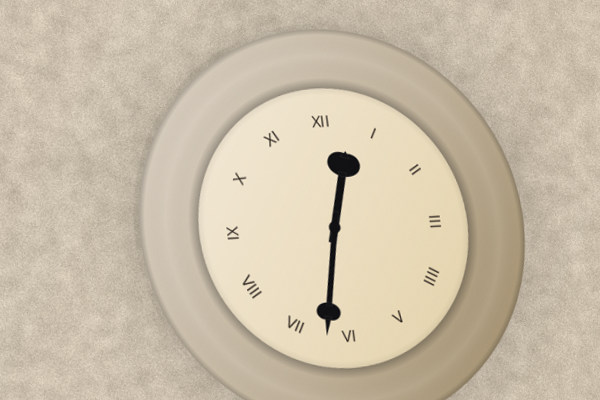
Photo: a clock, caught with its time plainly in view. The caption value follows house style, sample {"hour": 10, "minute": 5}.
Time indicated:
{"hour": 12, "minute": 32}
